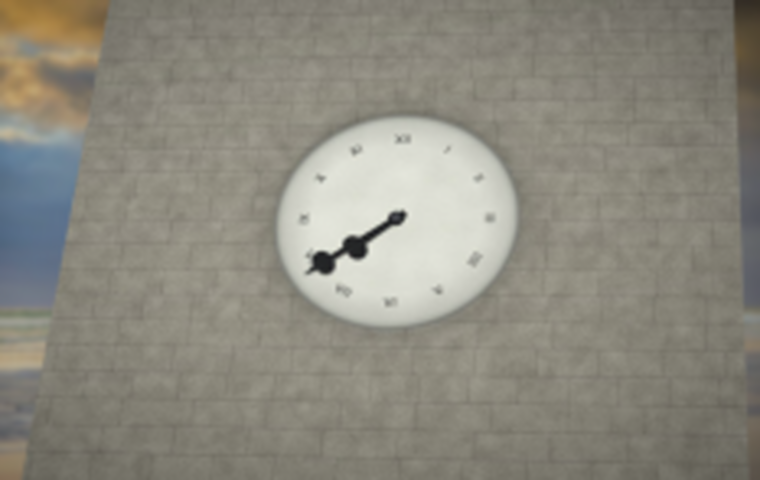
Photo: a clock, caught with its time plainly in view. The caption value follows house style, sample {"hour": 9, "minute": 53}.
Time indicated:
{"hour": 7, "minute": 39}
